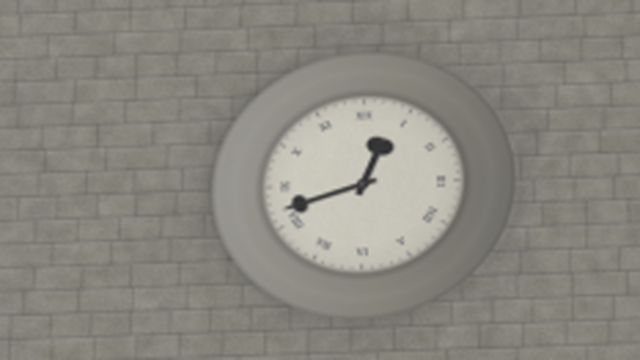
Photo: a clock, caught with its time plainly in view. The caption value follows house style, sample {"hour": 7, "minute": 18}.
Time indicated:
{"hour": 12, "minute": 42}
